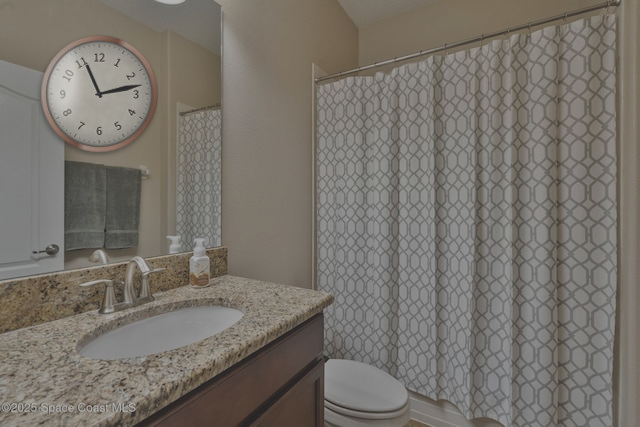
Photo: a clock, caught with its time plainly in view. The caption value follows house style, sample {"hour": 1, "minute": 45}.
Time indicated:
{"hour": 11, "minute": 13}
